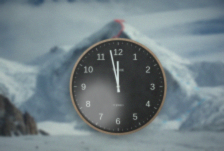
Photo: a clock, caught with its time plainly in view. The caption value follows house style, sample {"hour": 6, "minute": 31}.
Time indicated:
{"hour": 11, "minute": 58}
